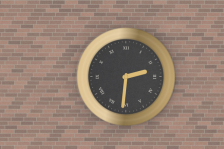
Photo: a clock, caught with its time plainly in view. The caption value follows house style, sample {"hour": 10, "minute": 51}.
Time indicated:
{"hour": 2, "minute": 31}
